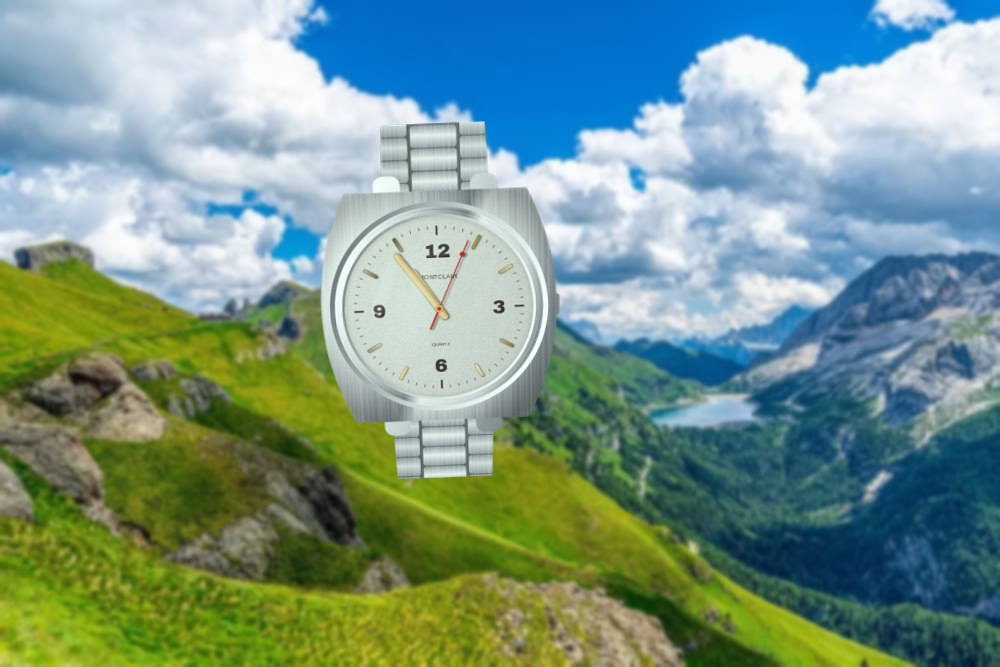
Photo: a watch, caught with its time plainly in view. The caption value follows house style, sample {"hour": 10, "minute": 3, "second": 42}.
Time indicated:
{"hour": 10, "minute": 54, "second": 4}
